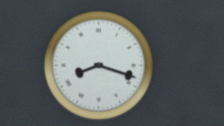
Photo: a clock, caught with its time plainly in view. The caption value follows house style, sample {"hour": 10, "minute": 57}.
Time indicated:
{"hour": 8, "minute": 18}
